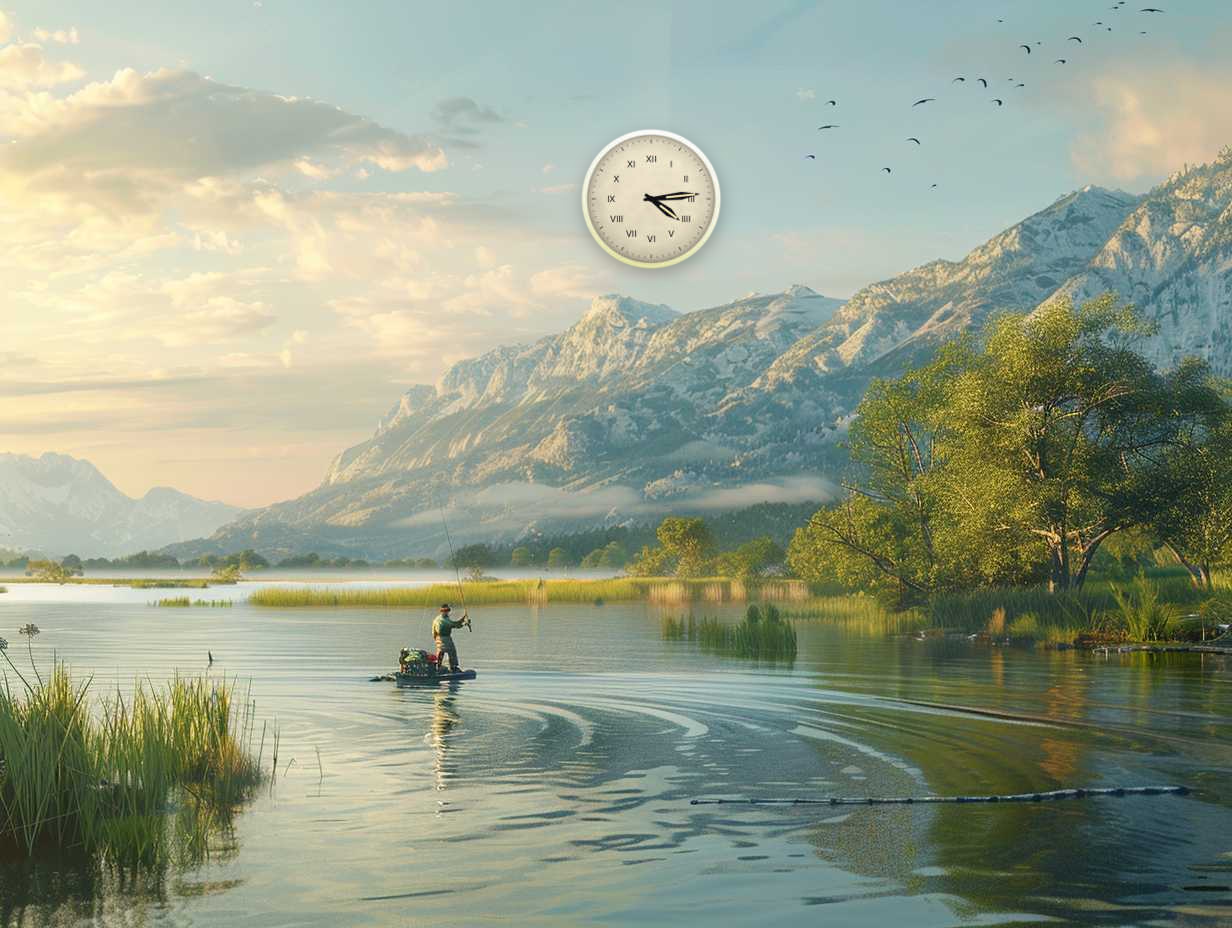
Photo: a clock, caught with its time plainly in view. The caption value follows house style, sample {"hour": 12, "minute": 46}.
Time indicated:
{"hour": 4, "minute": 14}
